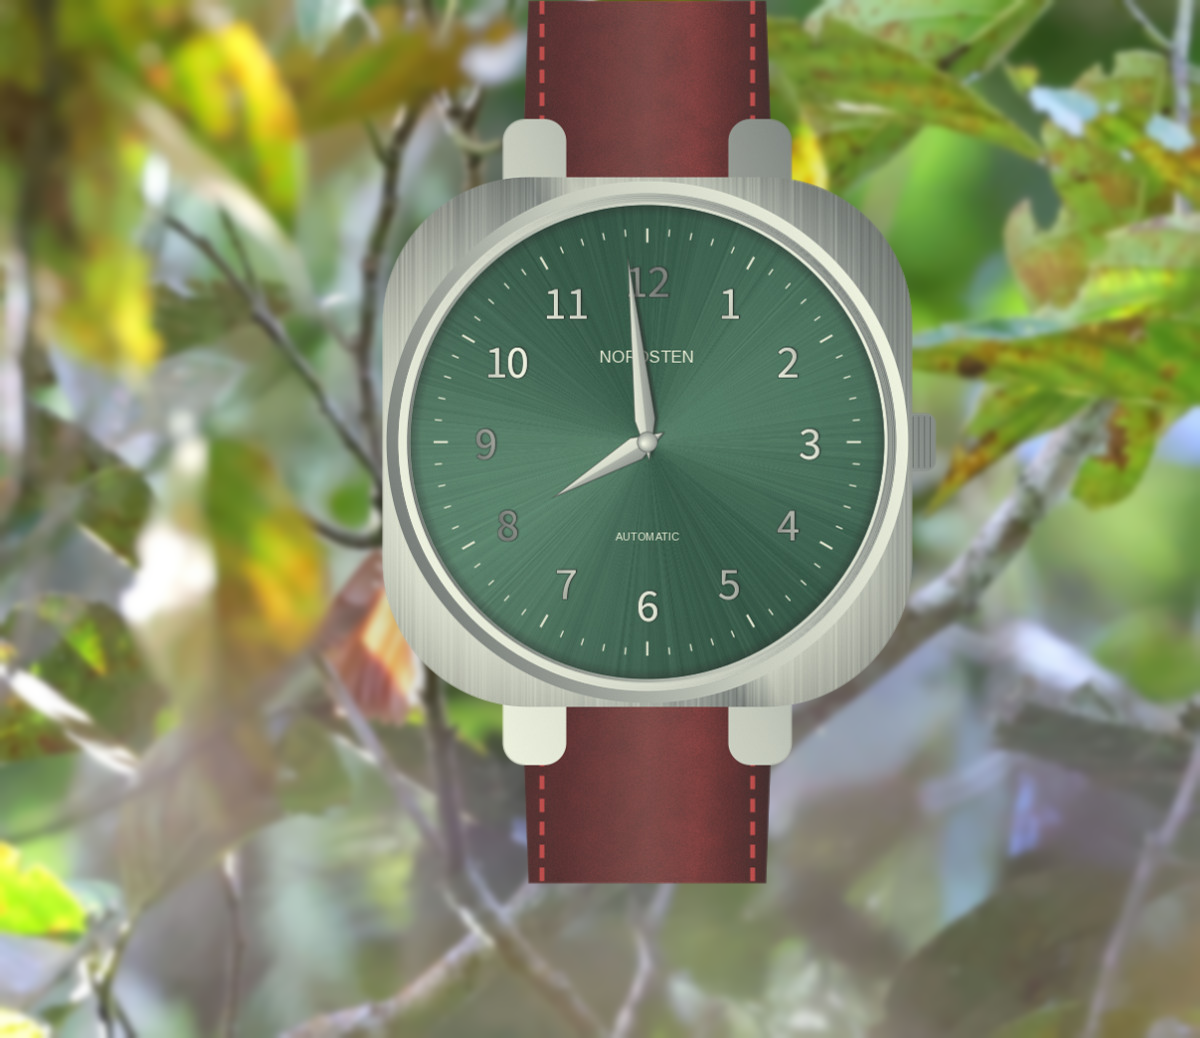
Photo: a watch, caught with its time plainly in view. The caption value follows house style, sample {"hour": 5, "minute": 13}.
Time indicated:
{"hour": 7, "minute": 59}
